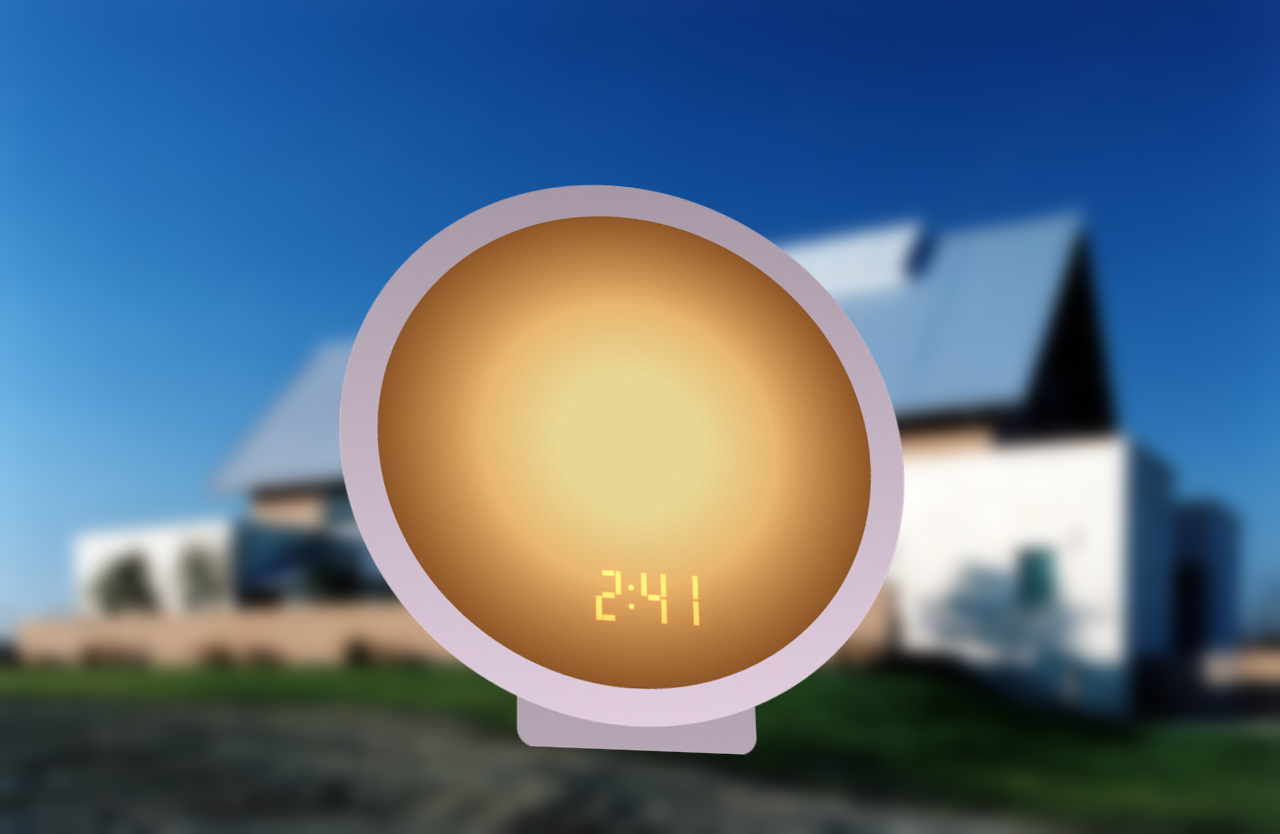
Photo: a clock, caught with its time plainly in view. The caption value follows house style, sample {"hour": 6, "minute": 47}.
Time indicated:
{"hour": 2, "minute": 41}
